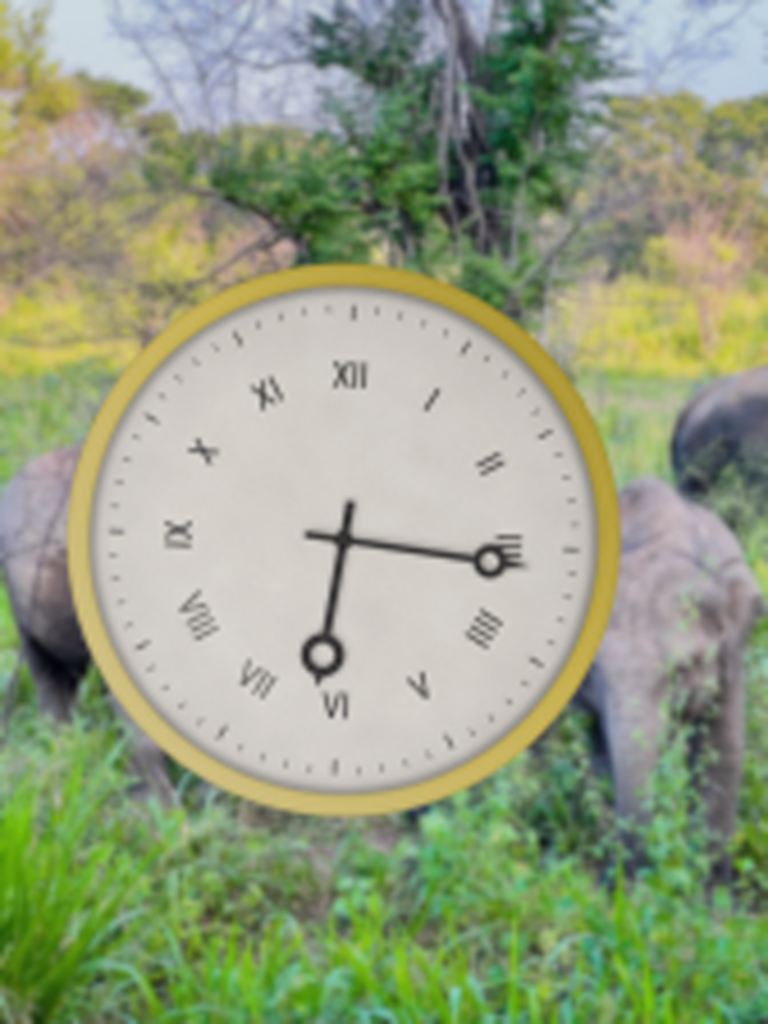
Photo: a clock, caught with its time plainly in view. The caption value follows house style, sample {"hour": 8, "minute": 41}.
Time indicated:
{"hour": 6, "minute": 16}
